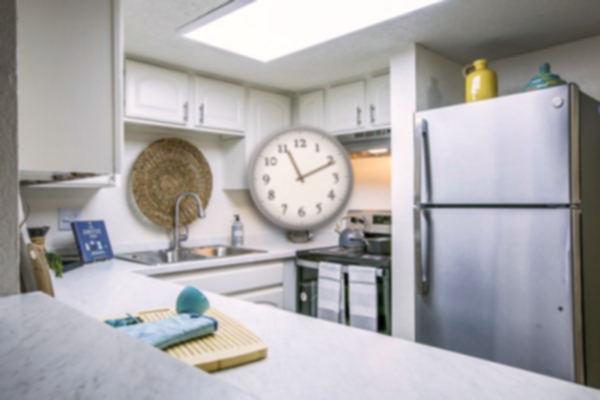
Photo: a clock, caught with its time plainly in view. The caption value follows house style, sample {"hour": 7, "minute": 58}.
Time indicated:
{"hour": 11, "minute": 11}
